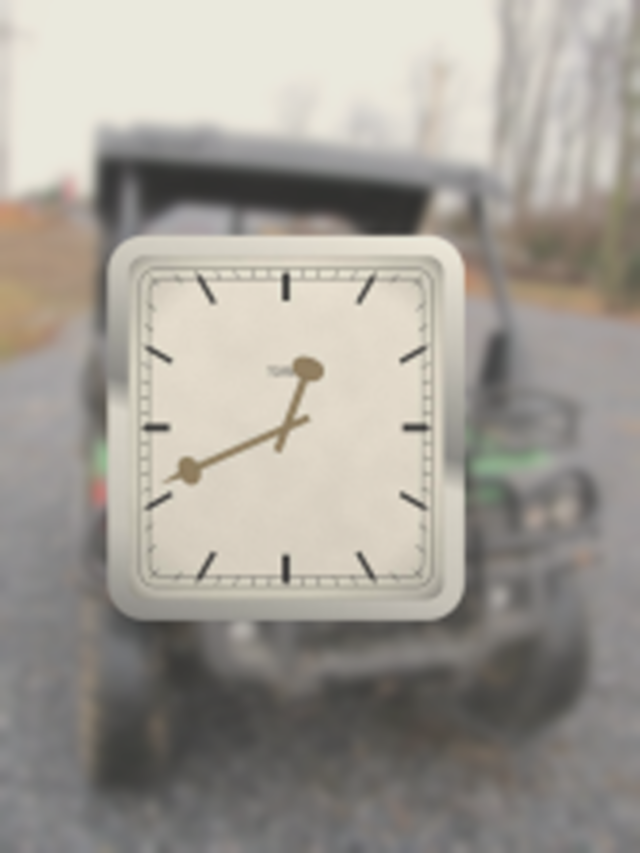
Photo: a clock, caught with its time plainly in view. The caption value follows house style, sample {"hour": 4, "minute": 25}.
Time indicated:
{"hour": 12, "minute": 41}
